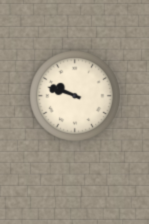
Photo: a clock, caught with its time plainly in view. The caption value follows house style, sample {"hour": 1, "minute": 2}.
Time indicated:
{"hour": 9, "minute": 48}
